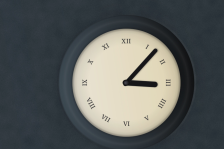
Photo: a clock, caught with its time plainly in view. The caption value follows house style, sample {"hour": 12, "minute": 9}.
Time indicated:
{"hour": 3, "minute": 7}
